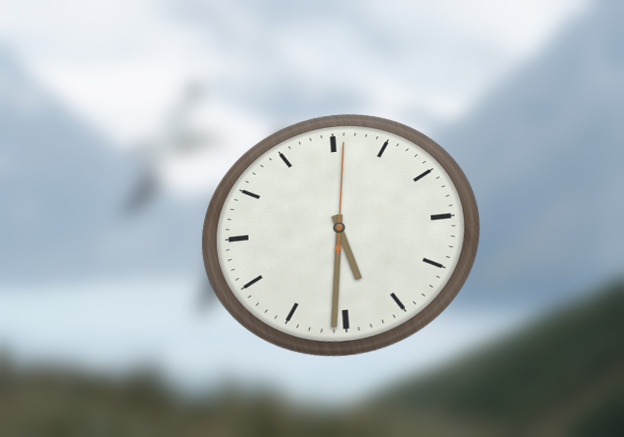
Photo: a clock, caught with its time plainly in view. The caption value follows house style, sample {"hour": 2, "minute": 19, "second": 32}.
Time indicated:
{"hour": 5, "minute": 31, "second": 1}
